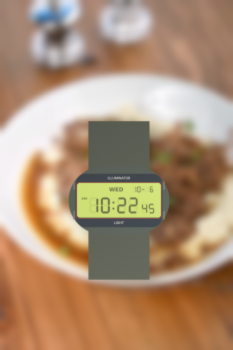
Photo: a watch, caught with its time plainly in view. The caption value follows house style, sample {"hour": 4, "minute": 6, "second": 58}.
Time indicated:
{"hour": 10, "minute": 22, "second": 45}
